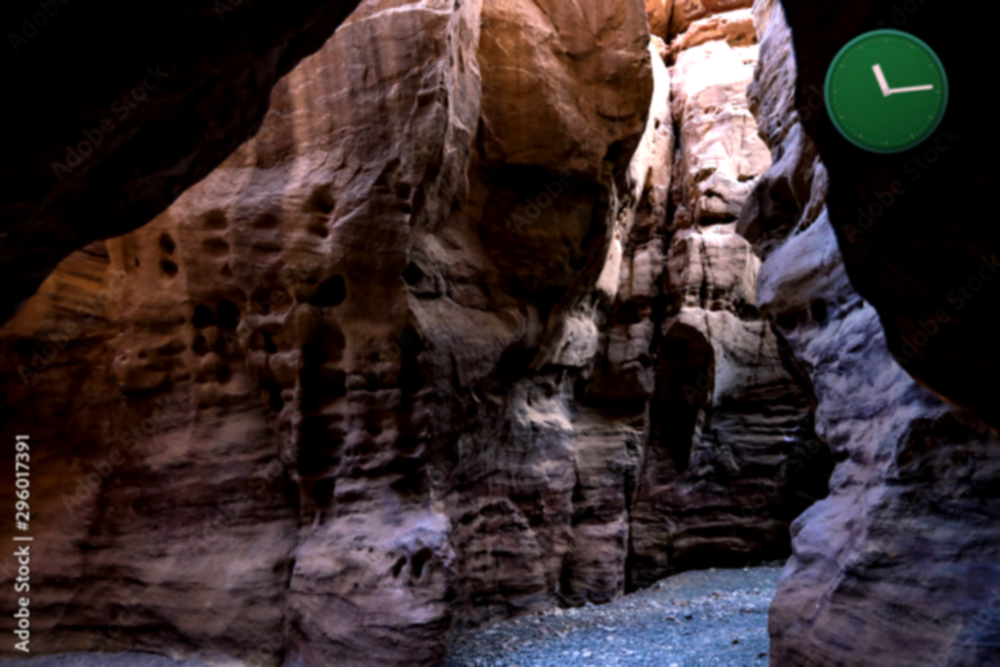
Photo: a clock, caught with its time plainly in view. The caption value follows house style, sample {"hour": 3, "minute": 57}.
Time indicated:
{"hour": 11, "minute": 14}
